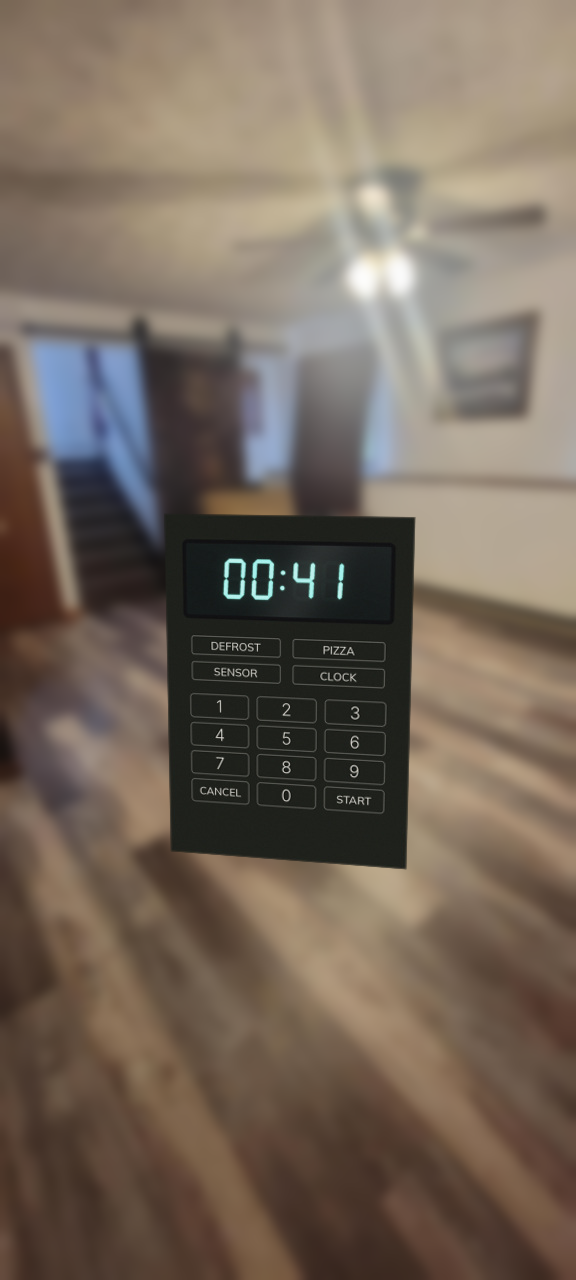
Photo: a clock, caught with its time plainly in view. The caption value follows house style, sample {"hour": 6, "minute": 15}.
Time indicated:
{"hour": 0, "minute": 41}
